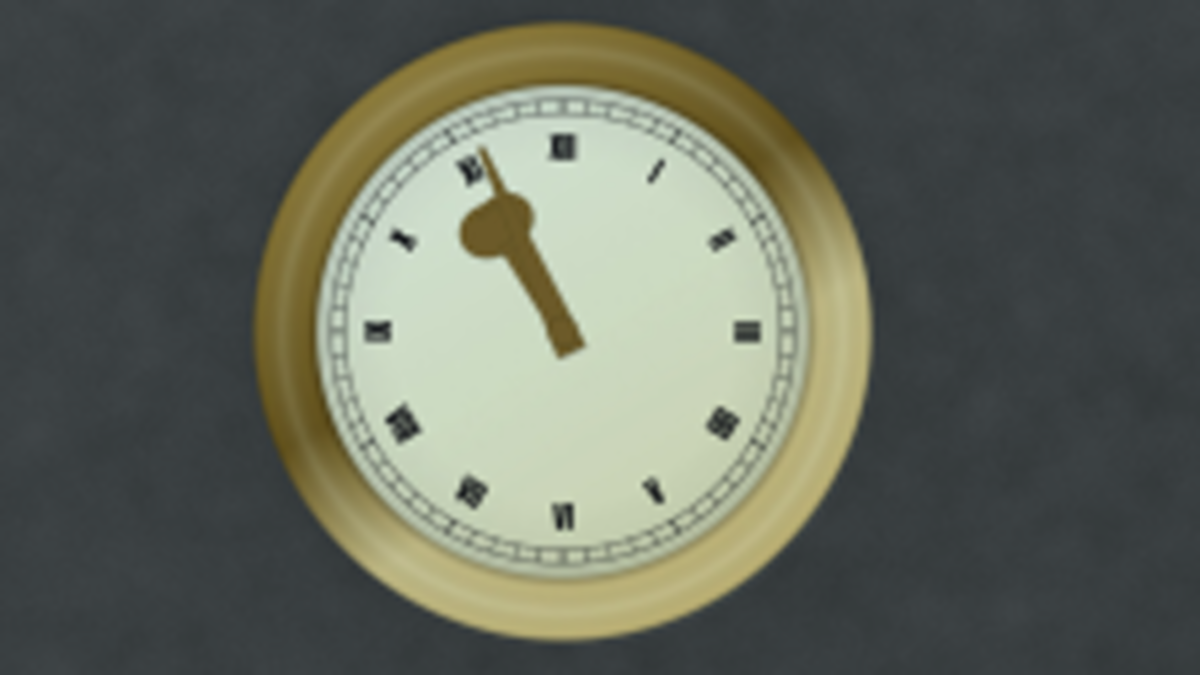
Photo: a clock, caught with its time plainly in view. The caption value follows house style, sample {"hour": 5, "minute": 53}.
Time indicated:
{"hour": 10, "minute": 56}
